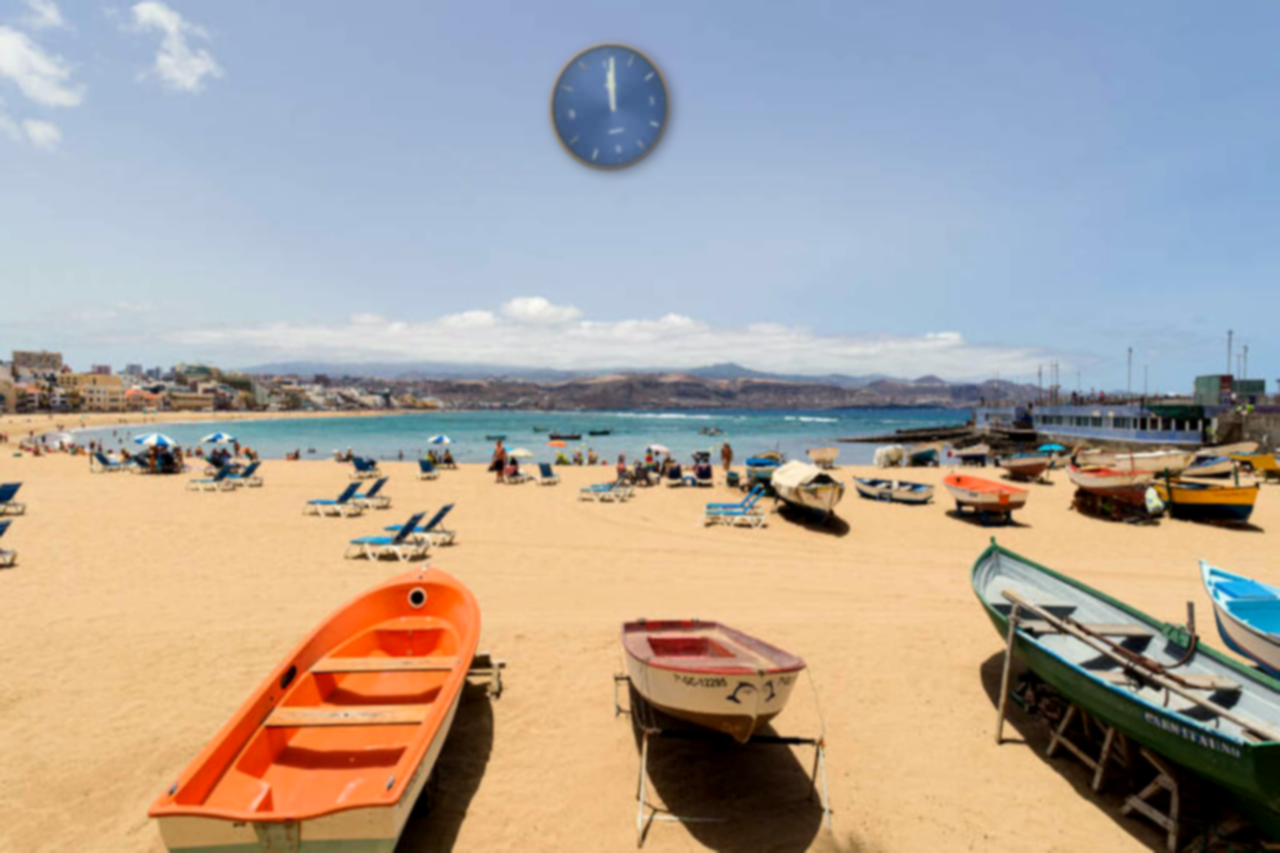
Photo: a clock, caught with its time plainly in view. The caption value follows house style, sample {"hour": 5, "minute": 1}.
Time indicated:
{"hour": 12, "minute": 1}
